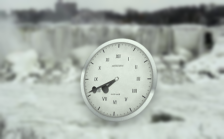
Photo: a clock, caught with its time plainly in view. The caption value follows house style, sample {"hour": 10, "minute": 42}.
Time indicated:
{"hour": 7, "minute": 41}
